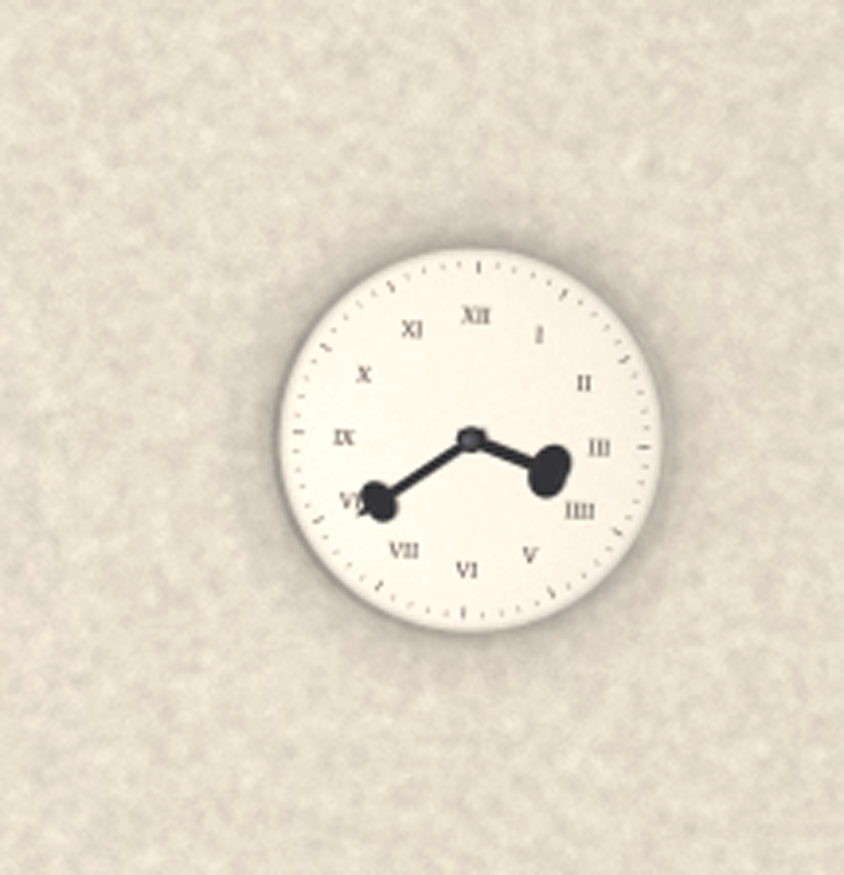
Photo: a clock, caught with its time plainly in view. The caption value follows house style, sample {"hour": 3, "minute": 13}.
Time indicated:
{"hour": 3, "minute": 39}
